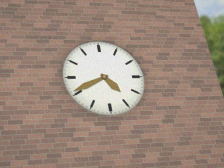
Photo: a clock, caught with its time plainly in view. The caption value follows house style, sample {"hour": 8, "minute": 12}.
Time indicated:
{"hour": 4, "minute": 41}
